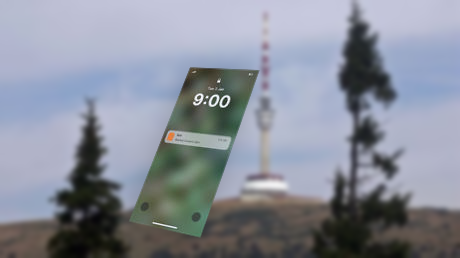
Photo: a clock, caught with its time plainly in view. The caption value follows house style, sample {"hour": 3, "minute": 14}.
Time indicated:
{"hour": 9, "minute": 0}
